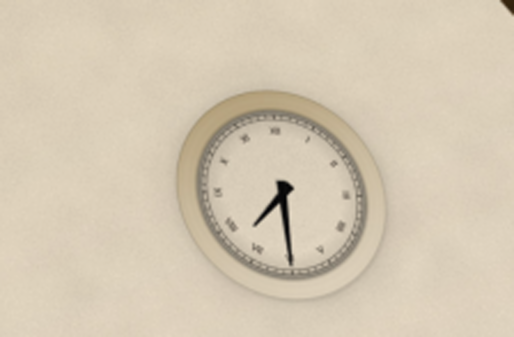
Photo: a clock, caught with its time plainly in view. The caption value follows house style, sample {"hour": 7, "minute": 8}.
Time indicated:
{"hour": 7, "minute": 30}
